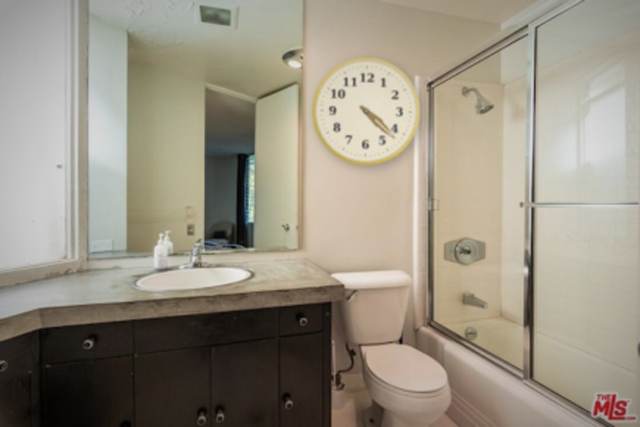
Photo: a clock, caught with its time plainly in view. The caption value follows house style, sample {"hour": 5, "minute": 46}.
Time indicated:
{"hour": 4, "minute": 22}
